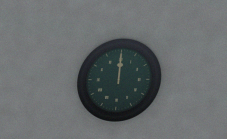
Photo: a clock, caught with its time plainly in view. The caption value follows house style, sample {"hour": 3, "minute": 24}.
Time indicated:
{"hour": 12, "minute": 0}
